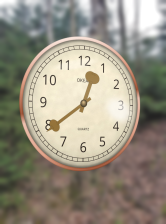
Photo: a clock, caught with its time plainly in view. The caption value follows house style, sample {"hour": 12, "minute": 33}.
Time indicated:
{"hour": 12, "minute": 39}
